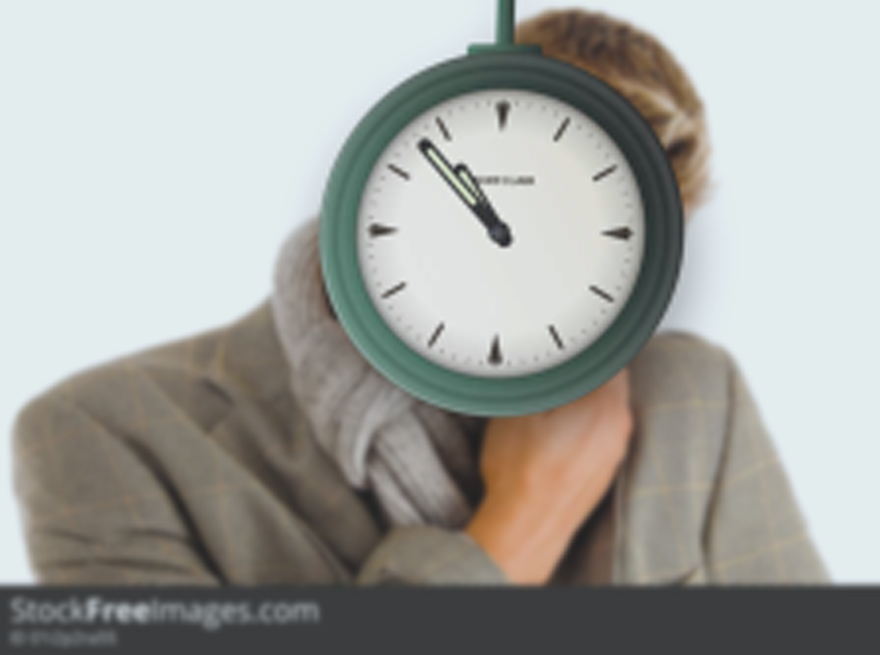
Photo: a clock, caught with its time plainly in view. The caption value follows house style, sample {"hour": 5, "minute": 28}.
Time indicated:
{"hour": 10, "minute": 53}
